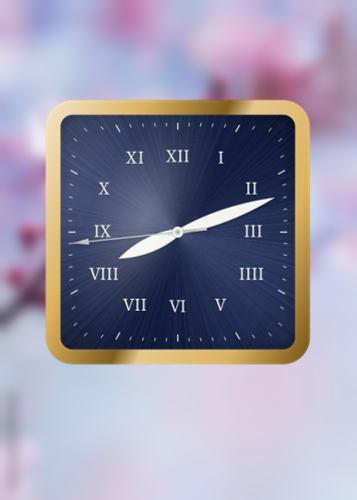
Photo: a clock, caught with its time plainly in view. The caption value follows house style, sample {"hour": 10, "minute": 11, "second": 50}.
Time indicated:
{"hour": 8, "minute": 11, "second": 44}
